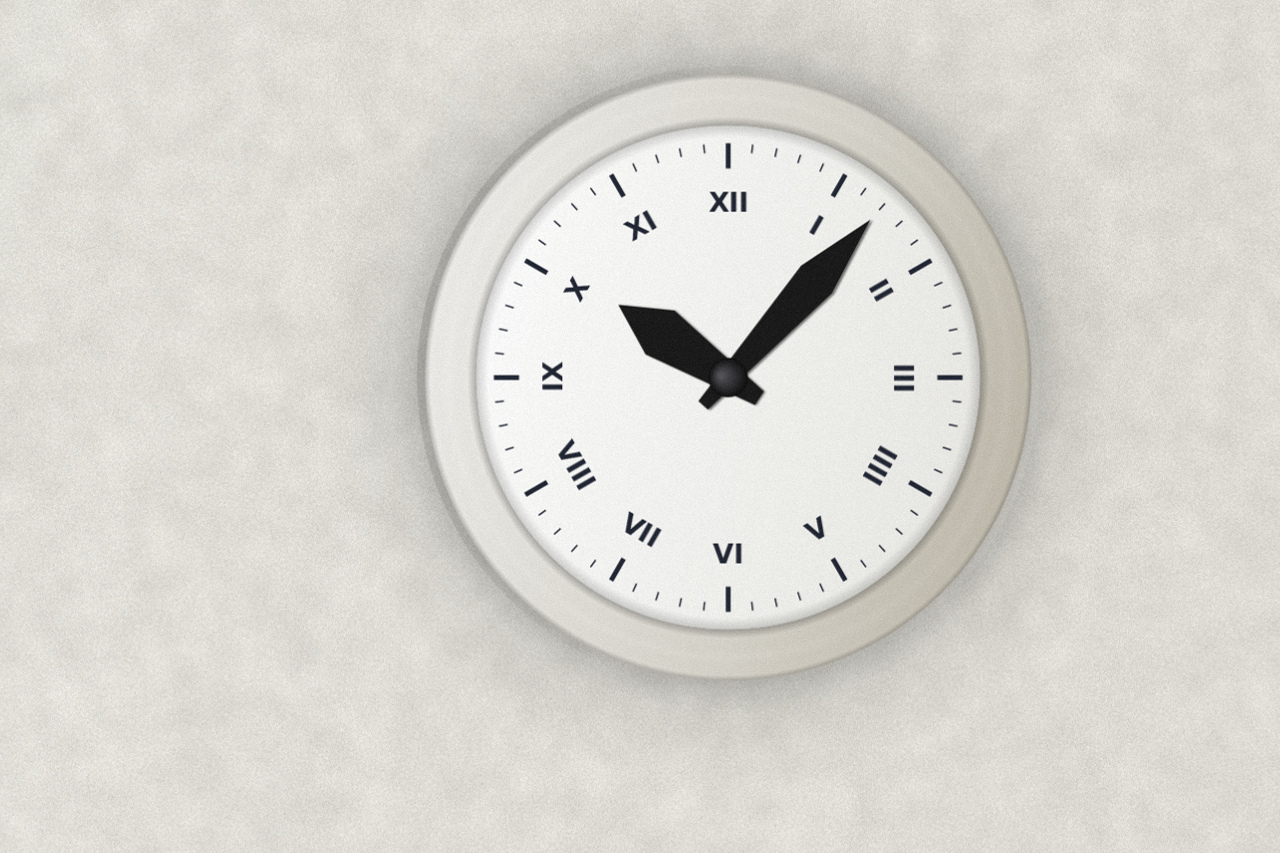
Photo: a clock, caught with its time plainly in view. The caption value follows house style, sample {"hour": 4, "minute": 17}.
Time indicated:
{"hour": 10, "minute": 7}
